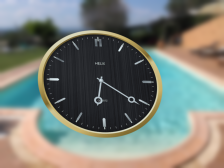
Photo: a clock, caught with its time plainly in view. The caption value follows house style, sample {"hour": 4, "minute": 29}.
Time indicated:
{"hour": 6, "minute": 21}
